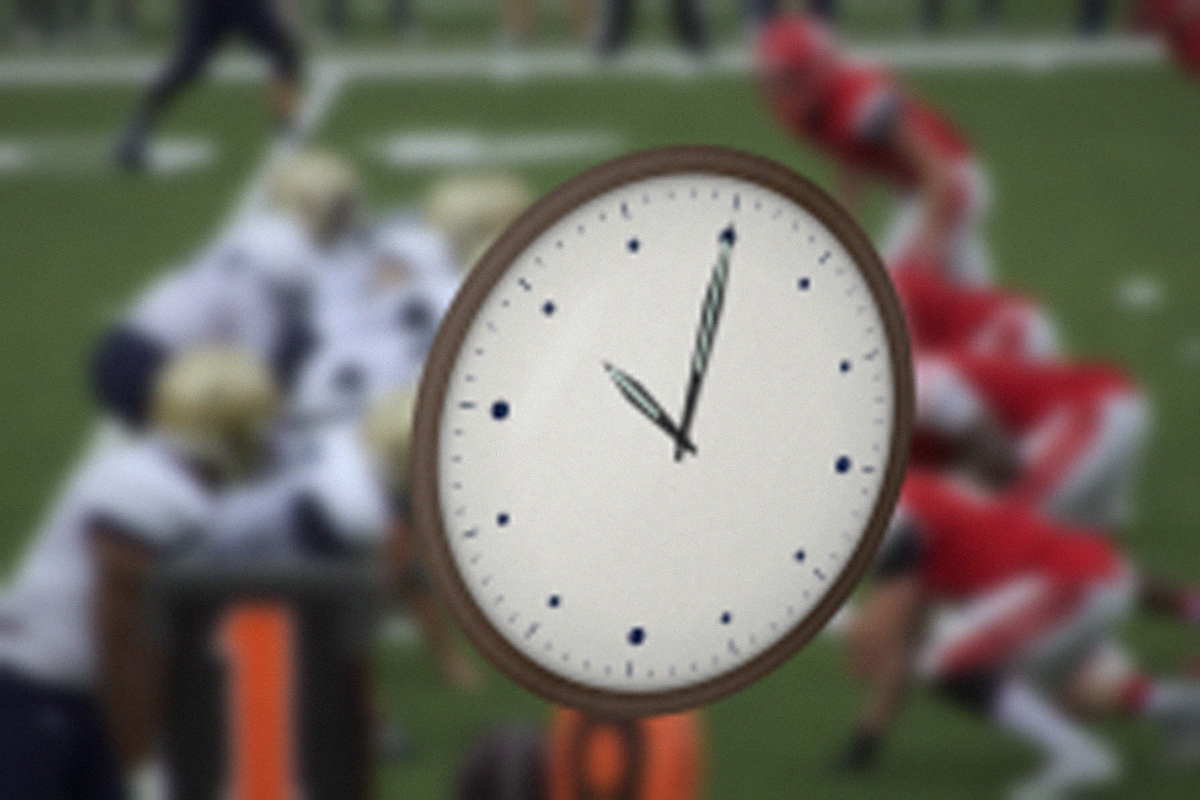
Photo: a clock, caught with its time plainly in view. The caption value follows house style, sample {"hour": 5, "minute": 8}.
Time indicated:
{"hour": 10, "minute": 0}
